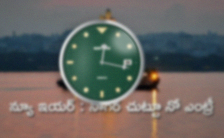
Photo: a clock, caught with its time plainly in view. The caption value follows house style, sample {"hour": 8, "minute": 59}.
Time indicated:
{"hour": 12, "minute": 17}
